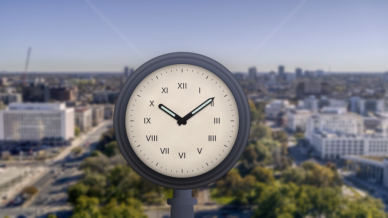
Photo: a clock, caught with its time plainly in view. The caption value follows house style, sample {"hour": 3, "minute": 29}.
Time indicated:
{"hour": 10, "minute": 9}
